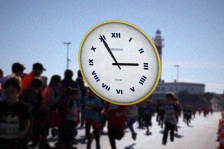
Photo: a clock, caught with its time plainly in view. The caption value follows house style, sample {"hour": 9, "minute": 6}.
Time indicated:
{"hour": 2, "minute": 55}
